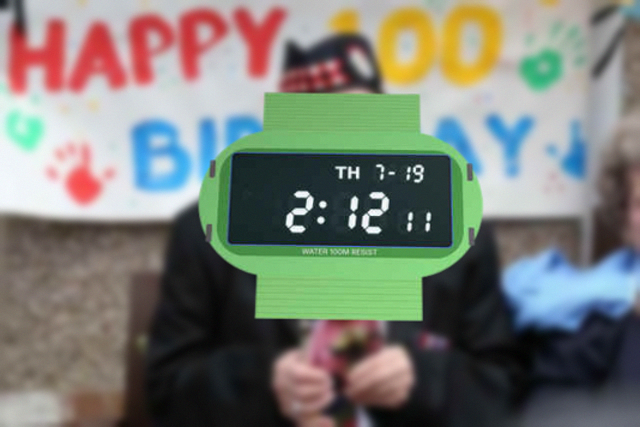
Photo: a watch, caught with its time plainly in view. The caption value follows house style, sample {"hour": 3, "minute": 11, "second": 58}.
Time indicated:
{"hour": 2, "minute": 12, "second": 11}
